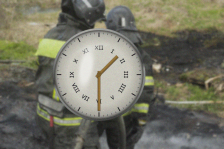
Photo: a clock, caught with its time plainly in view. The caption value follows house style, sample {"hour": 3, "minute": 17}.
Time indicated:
{"hour": 1, "minute": 30}
